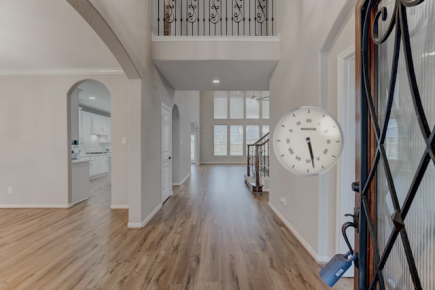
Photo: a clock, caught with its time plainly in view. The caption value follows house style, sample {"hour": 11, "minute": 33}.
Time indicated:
{"hour": 5, "minute": 28}
